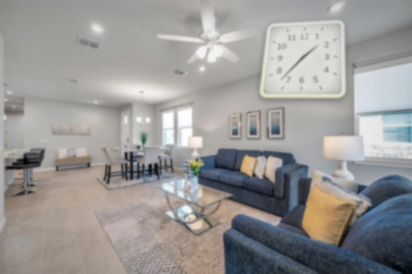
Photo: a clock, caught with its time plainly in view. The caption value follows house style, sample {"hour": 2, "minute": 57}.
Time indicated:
{"hour": 1, "minute": 37}
